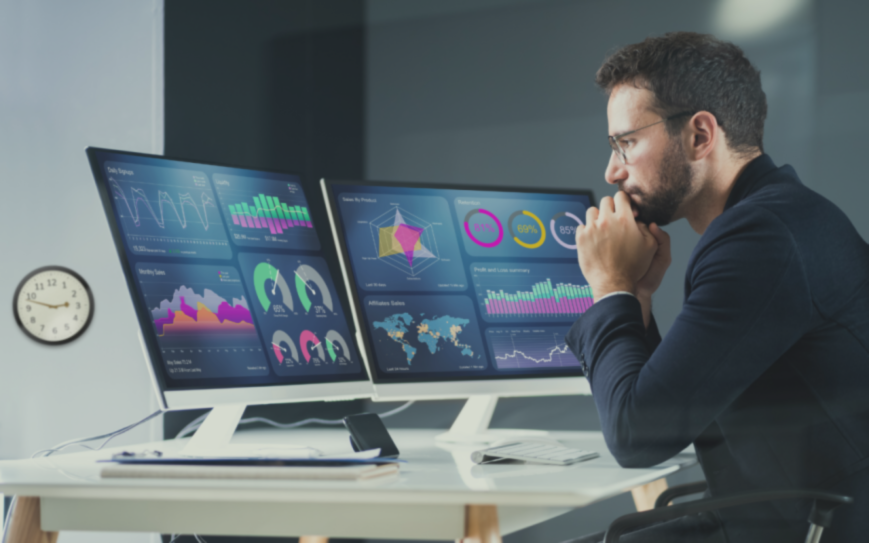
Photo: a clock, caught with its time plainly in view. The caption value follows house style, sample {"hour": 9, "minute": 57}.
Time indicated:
{"hour": 2, "minute": 48}
